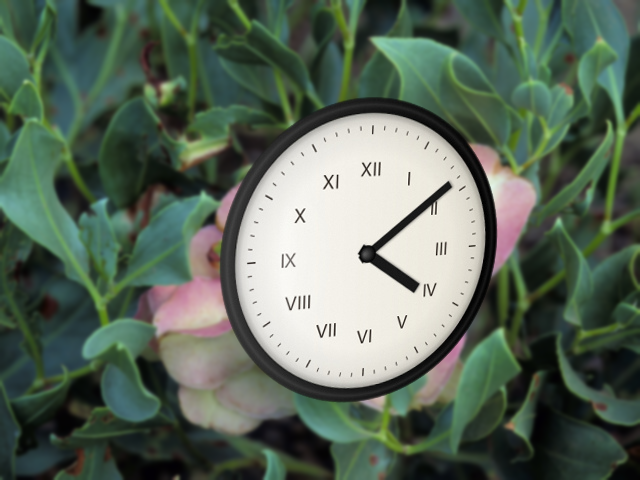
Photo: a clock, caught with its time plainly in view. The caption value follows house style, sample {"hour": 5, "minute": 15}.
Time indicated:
{"hour": 4, "minute": 9}
